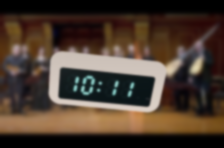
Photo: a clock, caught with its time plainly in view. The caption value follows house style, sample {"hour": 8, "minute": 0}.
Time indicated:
{"hour": 10, "minute": 11}
